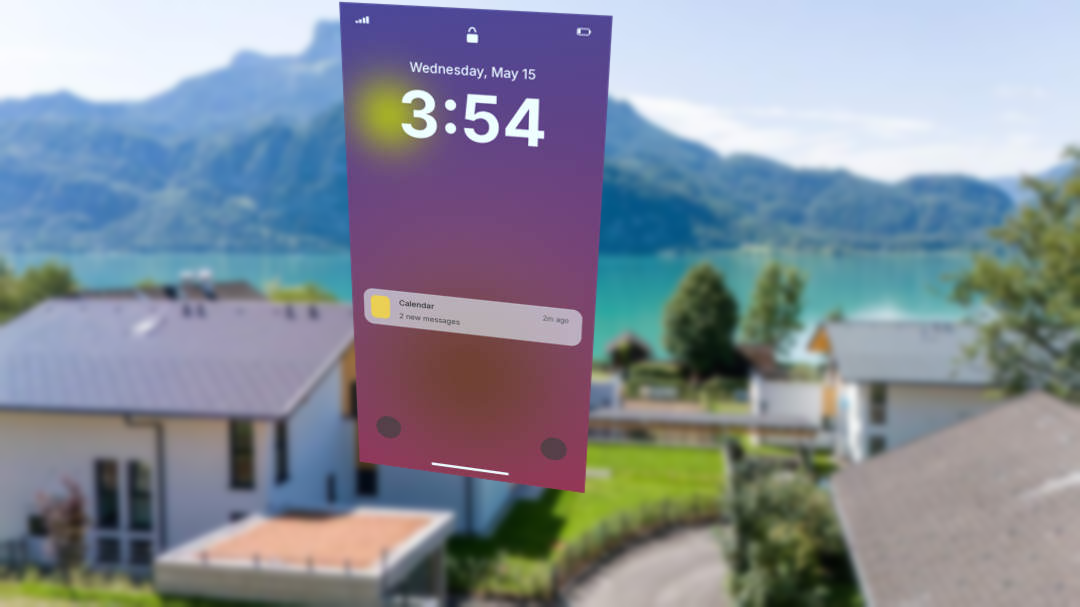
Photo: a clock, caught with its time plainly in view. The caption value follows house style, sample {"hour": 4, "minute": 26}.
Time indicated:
{"hour": 3, "minute": 54}
